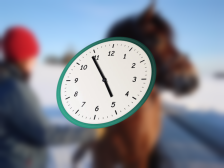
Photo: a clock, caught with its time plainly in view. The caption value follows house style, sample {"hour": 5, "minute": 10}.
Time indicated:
{"hour": 4, "minute": 54}
